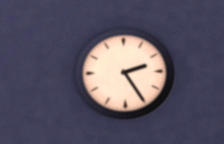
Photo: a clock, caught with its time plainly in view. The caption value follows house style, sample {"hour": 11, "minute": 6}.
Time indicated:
{"hour": 2, "minute": 25}
